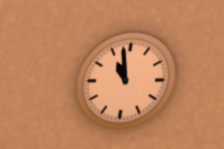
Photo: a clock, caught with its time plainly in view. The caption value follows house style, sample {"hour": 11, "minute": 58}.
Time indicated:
{"hour": 10, "minute": 58}
